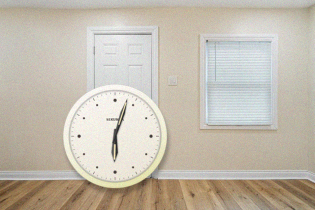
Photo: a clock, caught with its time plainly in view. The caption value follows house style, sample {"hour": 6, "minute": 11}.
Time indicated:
{"hour": 6, "minute": 3}
